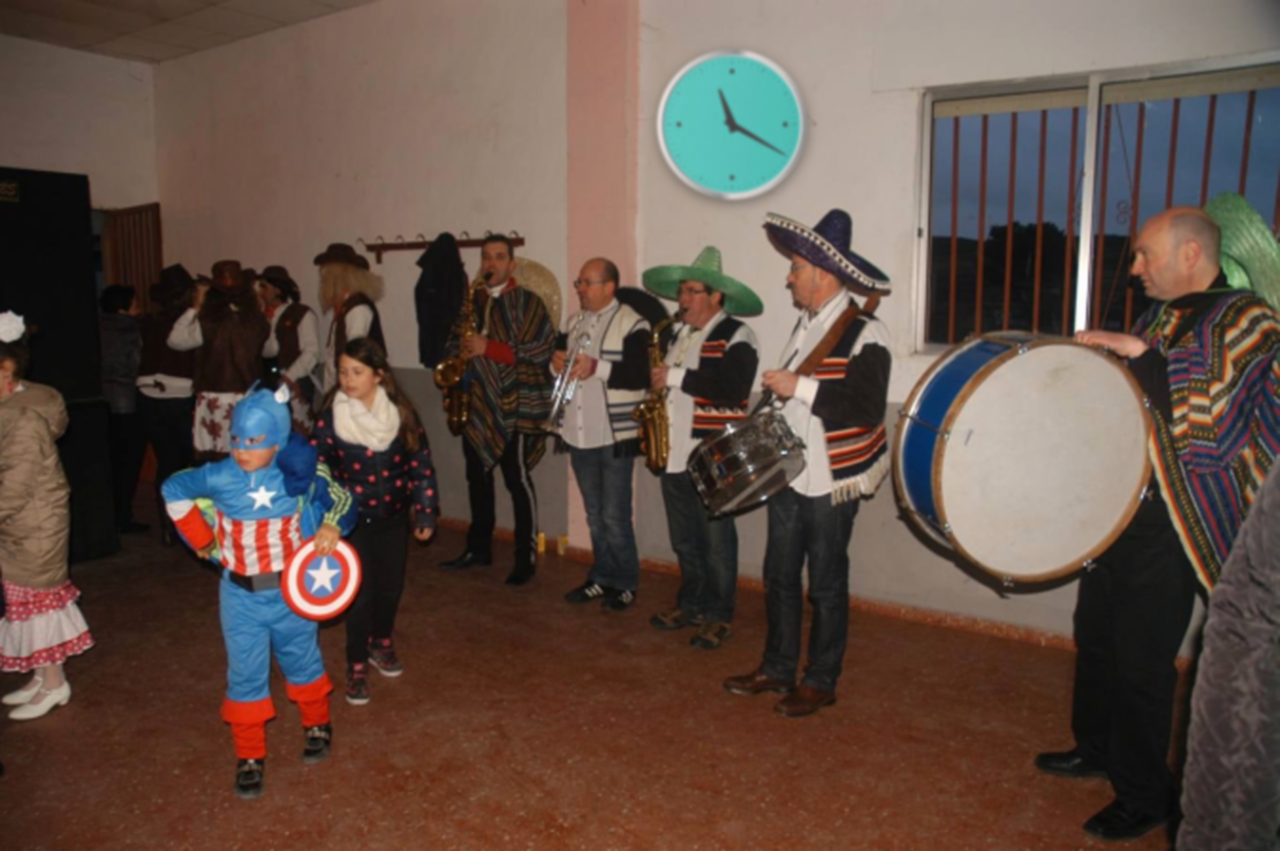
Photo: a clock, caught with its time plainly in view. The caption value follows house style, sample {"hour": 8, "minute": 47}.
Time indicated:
{"hour": 11, "minute": 20}
